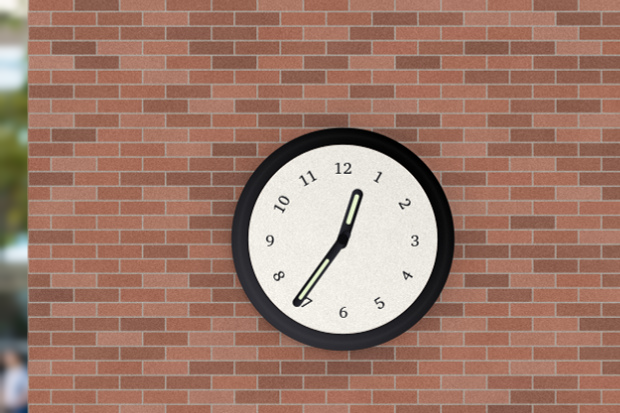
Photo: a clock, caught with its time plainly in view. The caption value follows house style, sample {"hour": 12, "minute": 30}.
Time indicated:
{"hour": 12, "minute": 36}
